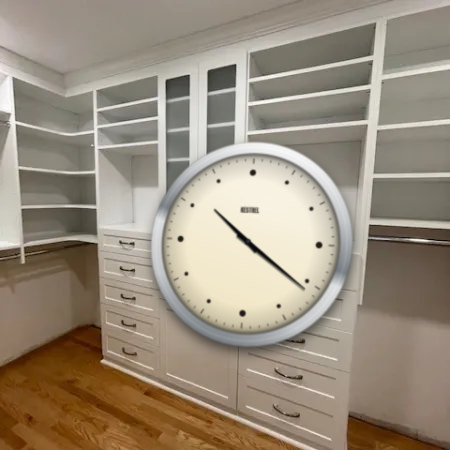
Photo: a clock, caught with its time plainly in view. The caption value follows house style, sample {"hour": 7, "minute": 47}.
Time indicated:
{"hour": 10, "minute": 21}
